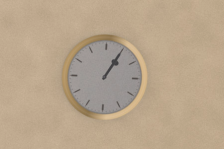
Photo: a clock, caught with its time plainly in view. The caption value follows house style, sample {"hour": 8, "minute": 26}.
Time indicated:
{"hour": 1, "minute": 5}
